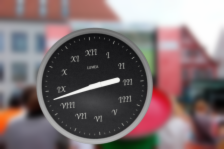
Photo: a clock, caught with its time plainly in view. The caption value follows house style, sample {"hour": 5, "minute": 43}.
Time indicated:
{"hour": 2, "minute": 43}
